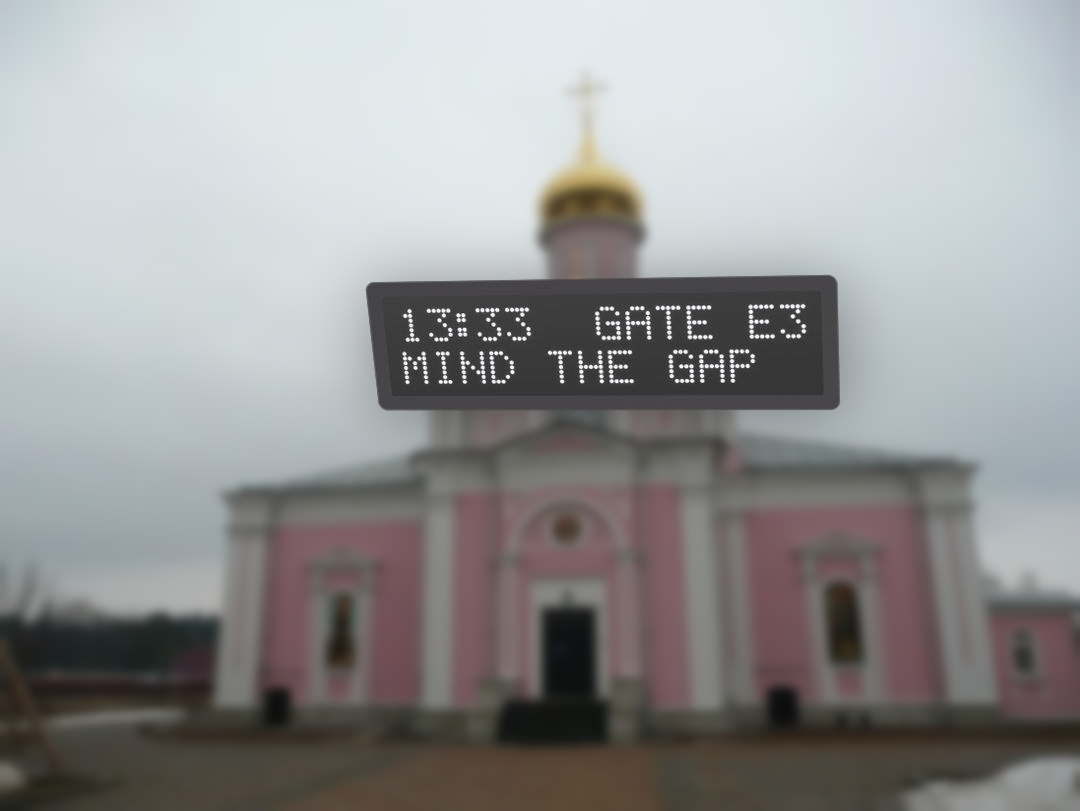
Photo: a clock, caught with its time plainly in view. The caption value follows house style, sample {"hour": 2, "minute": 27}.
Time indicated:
{"hour": 13, "minute": 33}
